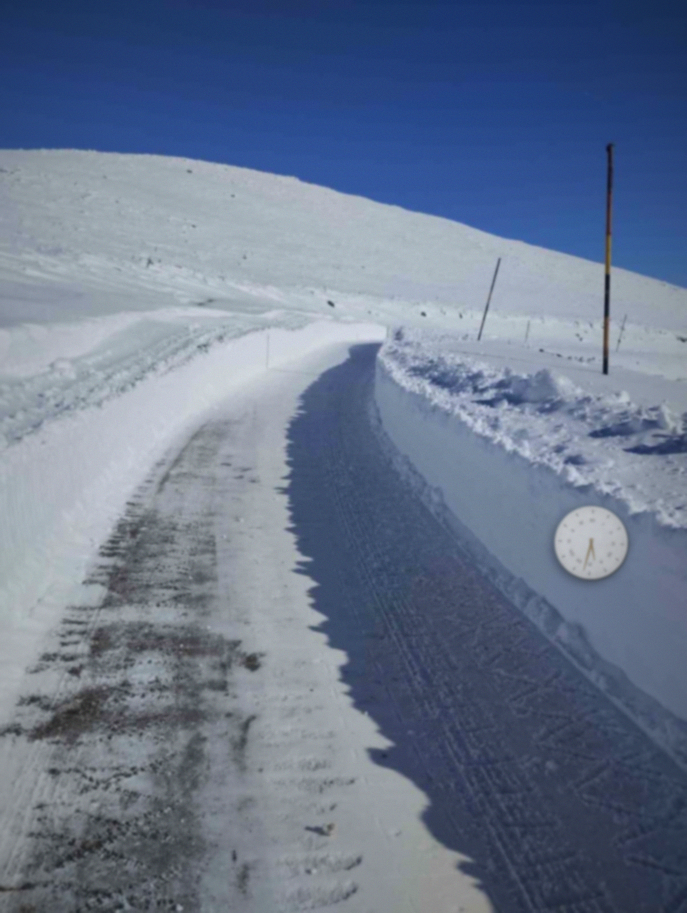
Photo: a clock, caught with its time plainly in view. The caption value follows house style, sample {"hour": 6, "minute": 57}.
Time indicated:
{"hour": 5, "minute": 32}
